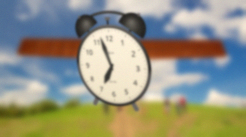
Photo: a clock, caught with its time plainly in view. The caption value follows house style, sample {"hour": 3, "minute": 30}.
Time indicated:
{"hour": 6, "minute": 57}
